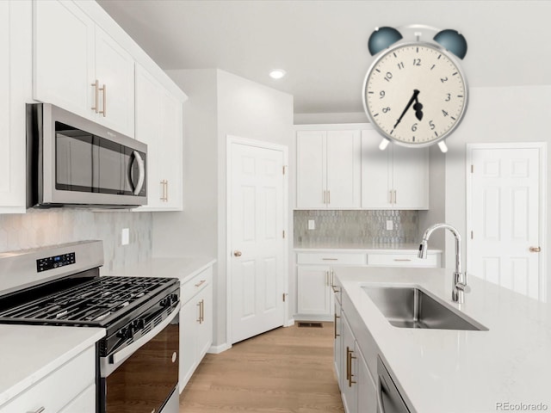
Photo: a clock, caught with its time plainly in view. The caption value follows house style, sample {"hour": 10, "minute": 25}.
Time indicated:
{"hour": 5, "minute": 35}
